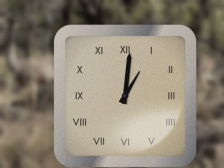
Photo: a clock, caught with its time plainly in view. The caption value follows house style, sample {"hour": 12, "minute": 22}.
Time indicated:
{"hour": 1, "minute": 1}
